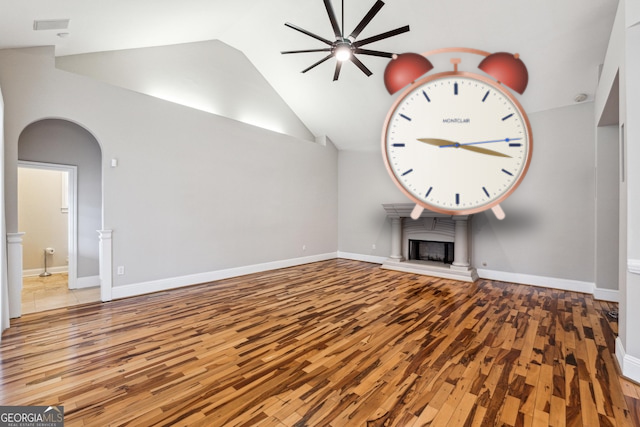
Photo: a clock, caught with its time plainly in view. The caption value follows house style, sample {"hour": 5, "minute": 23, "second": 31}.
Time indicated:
{"hour": 9, "minute": 17, "second": 14}
